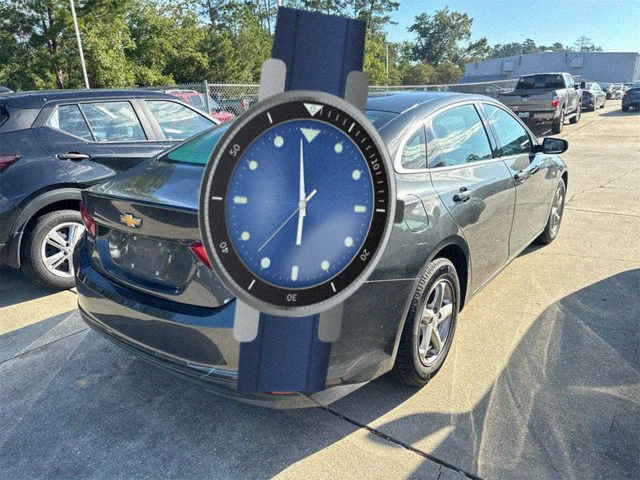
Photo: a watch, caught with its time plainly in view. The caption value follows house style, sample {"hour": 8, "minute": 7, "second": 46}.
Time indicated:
{"hour": 5, "minute": 58, "second": 37}
